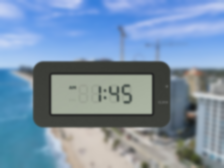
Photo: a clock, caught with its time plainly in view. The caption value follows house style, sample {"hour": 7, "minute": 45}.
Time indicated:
{"hour": 1, "minute": 45}
